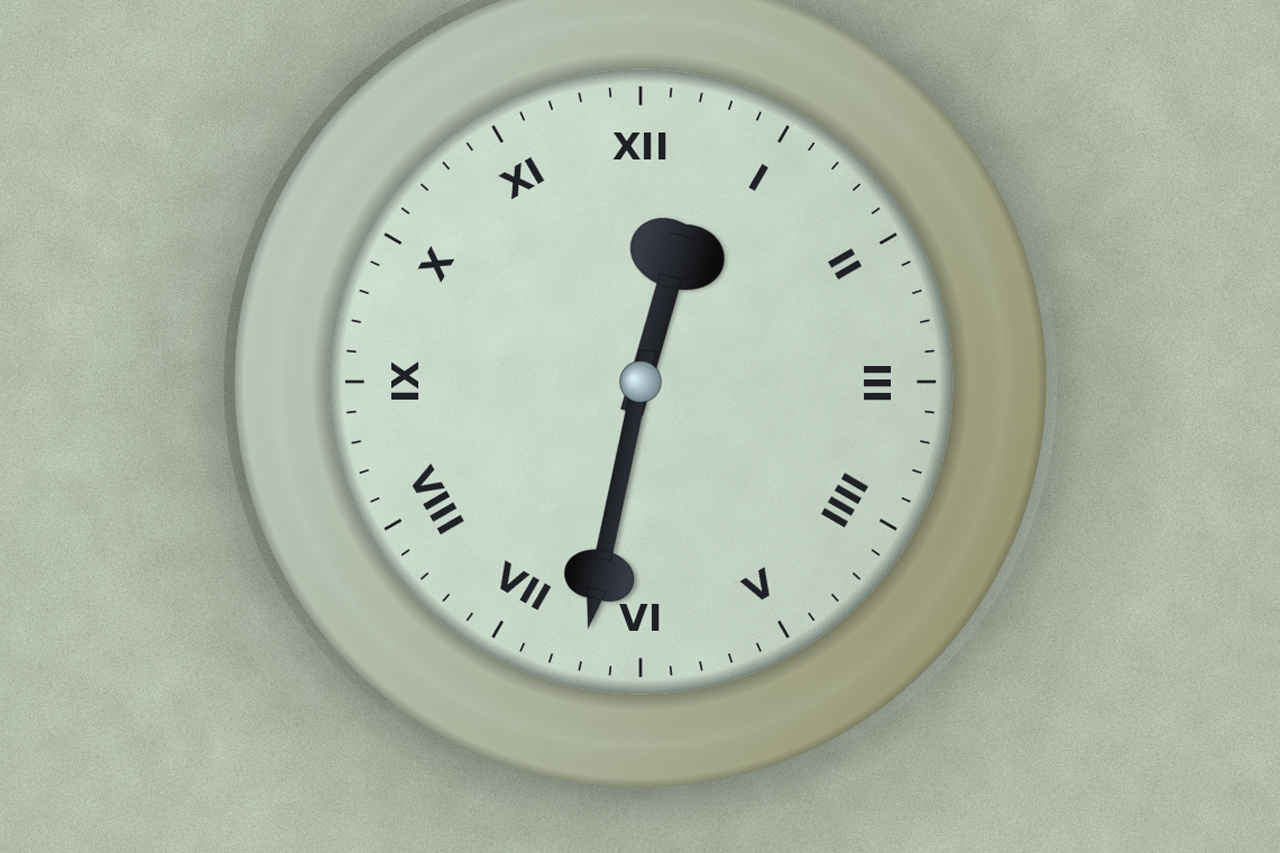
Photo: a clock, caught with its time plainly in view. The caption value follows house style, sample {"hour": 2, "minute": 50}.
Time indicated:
{"hour": 12, "minute": 32}
